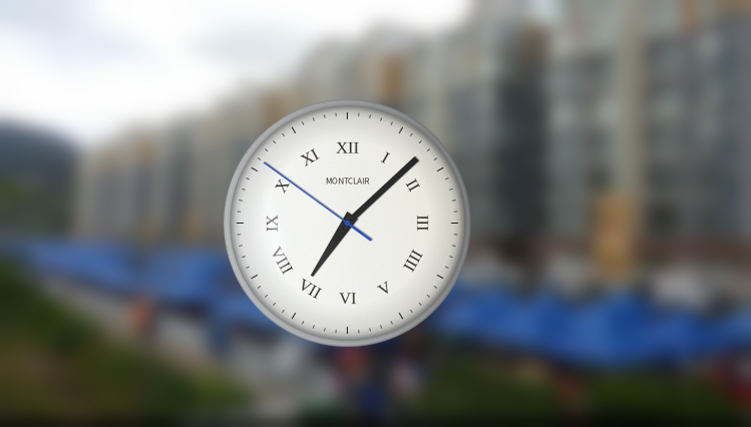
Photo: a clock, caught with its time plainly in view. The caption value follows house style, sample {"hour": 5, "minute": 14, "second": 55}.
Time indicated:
{"hour": 7, "minute": 7, "second": 51}
